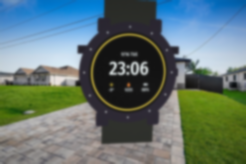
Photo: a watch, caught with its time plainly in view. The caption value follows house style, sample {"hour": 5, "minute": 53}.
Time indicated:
{"hour": 23, "minute": 6}
